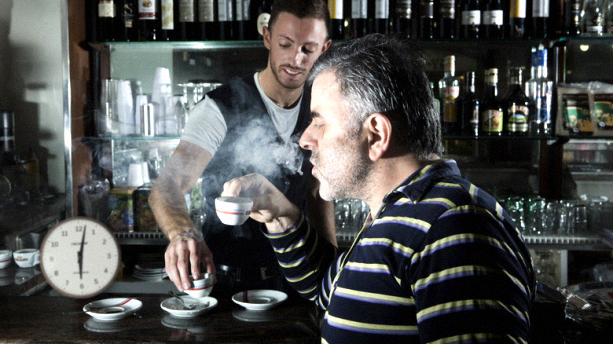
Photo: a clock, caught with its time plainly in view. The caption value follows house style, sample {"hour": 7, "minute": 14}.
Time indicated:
{"hour": 6, "minute": 2}
